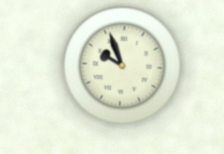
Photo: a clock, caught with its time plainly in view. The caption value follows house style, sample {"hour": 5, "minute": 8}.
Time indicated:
{"hour": 9, "minute": 56}
